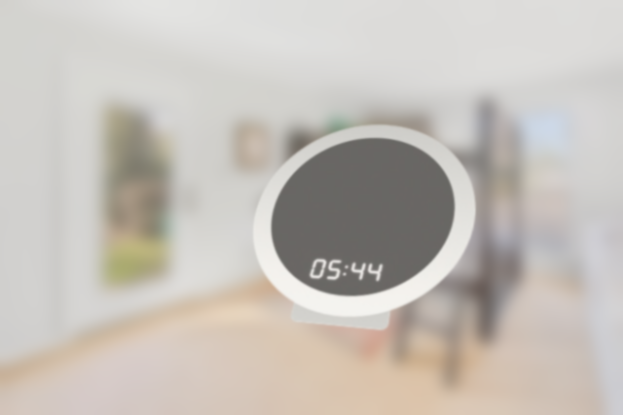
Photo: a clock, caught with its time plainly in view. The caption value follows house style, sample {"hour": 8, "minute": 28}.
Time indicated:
{"hour": 5, "minute": 44}
